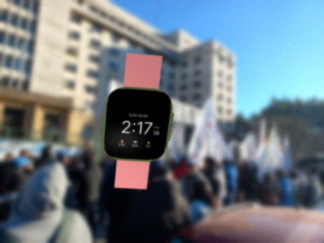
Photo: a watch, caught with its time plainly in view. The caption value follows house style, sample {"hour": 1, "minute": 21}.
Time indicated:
{"hour": 2, "minute": 17}
